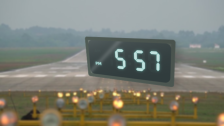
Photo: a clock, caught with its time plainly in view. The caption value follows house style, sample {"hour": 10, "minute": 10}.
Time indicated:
{"hour": 5, "minute": 57}
